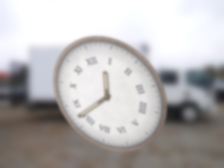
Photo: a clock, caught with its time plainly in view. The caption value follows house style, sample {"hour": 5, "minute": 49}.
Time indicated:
{"hour": 12, "minute": 42}
